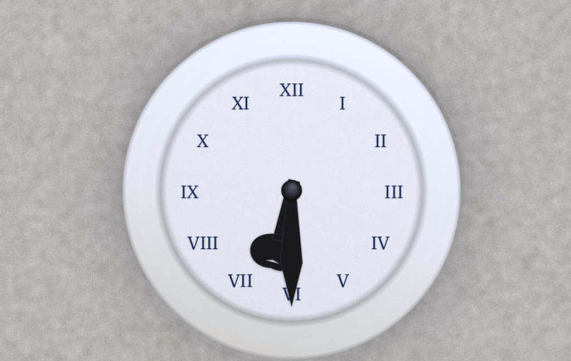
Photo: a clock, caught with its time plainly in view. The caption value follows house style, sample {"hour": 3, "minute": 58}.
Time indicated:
{"hour": 6, "minute": 30}
